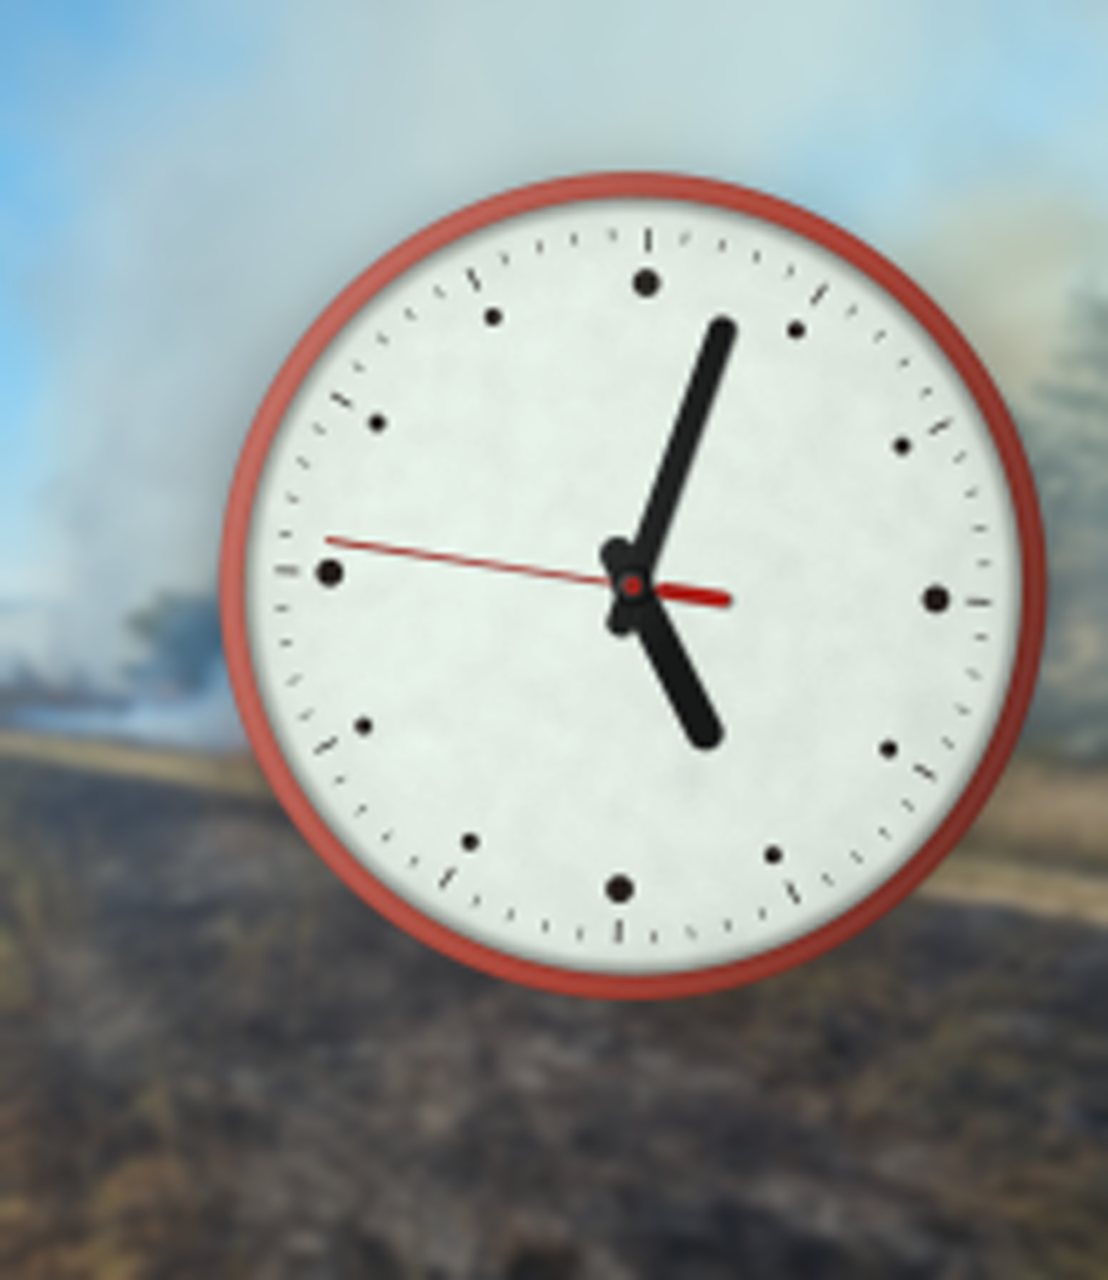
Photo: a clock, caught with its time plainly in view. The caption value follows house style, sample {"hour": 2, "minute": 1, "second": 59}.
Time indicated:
{"hour": 5, "minute": 2, "second": 46}
